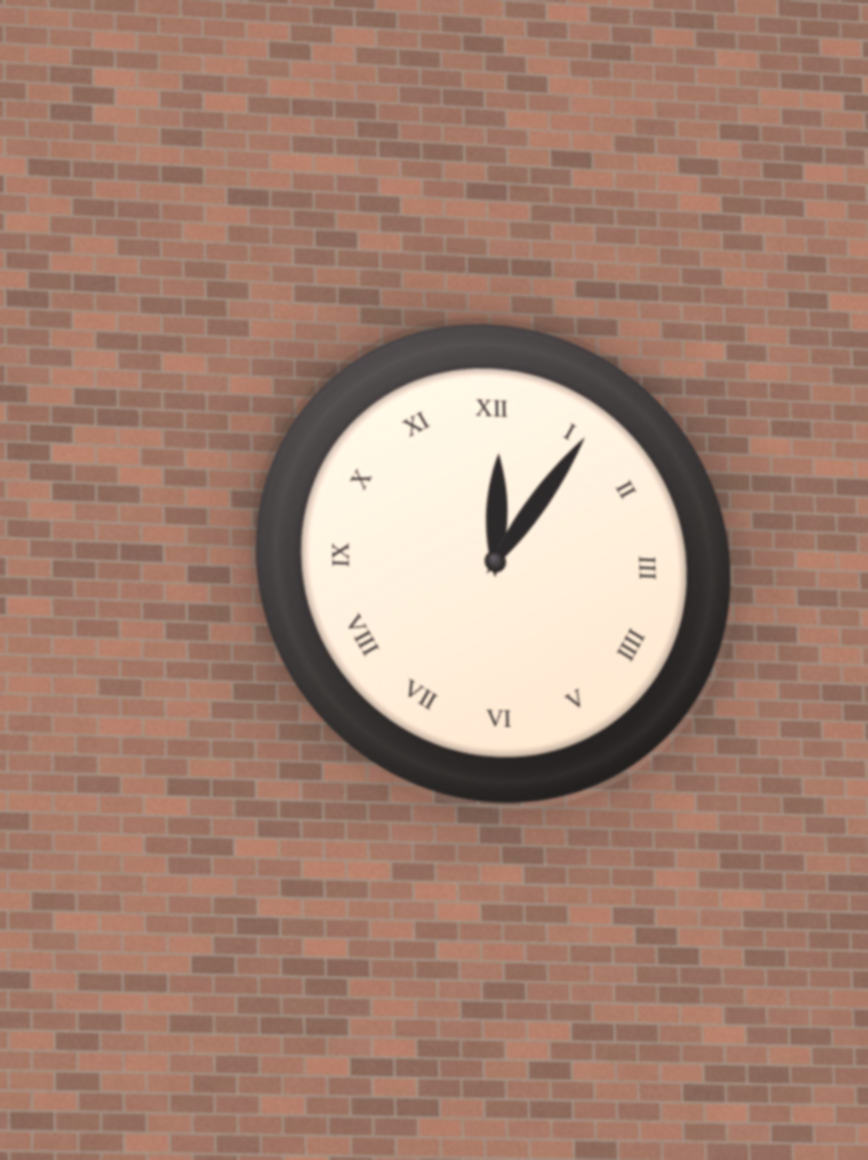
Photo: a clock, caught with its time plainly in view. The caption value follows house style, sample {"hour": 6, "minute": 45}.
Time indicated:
{"hour": 12, "minute": 6}
